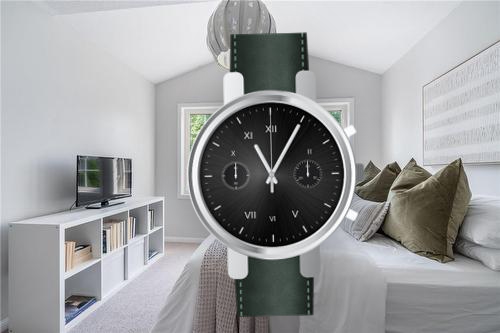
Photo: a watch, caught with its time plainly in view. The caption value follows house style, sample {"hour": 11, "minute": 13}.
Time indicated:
{"hour": 11, "minute": 5}
